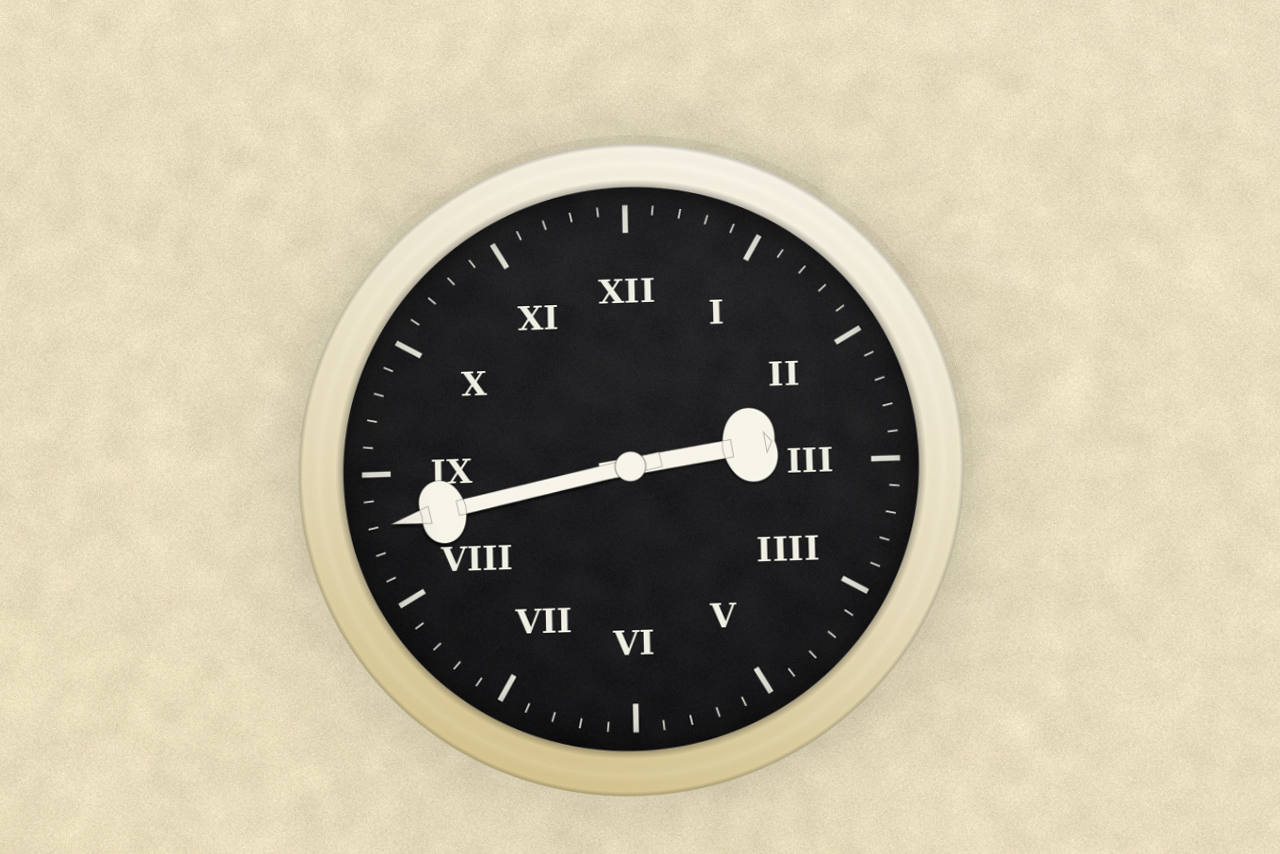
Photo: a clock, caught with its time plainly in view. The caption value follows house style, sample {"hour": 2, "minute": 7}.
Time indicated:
{"hour": 2, "minute": 43}
